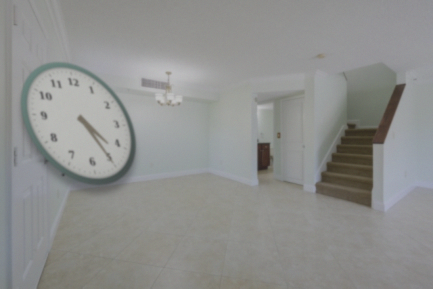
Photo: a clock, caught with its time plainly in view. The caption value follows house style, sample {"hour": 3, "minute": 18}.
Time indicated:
{"hour": 4, "minute": 25}
